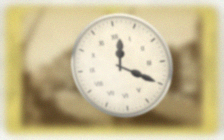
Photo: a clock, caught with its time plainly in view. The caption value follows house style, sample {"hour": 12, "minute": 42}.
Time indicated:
{"hour": 12, "minute": 20}
